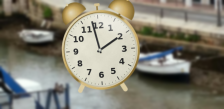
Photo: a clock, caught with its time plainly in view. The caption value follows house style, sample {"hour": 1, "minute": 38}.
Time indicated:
{"hour": 1, "minute": 58}
